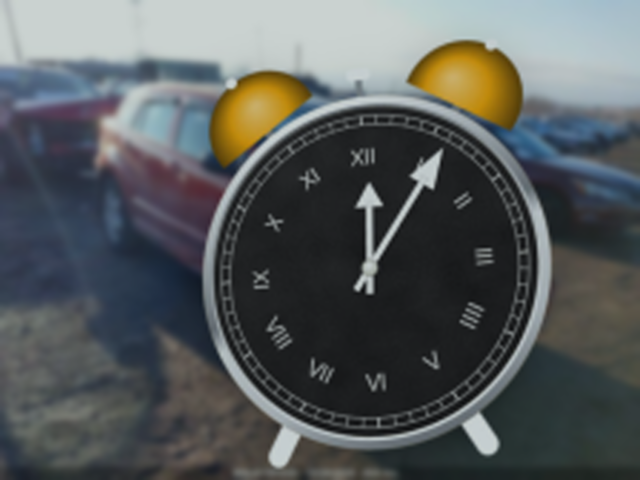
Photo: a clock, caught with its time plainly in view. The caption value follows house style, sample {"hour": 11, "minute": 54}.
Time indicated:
{"hour": 12, "minute": 6}
